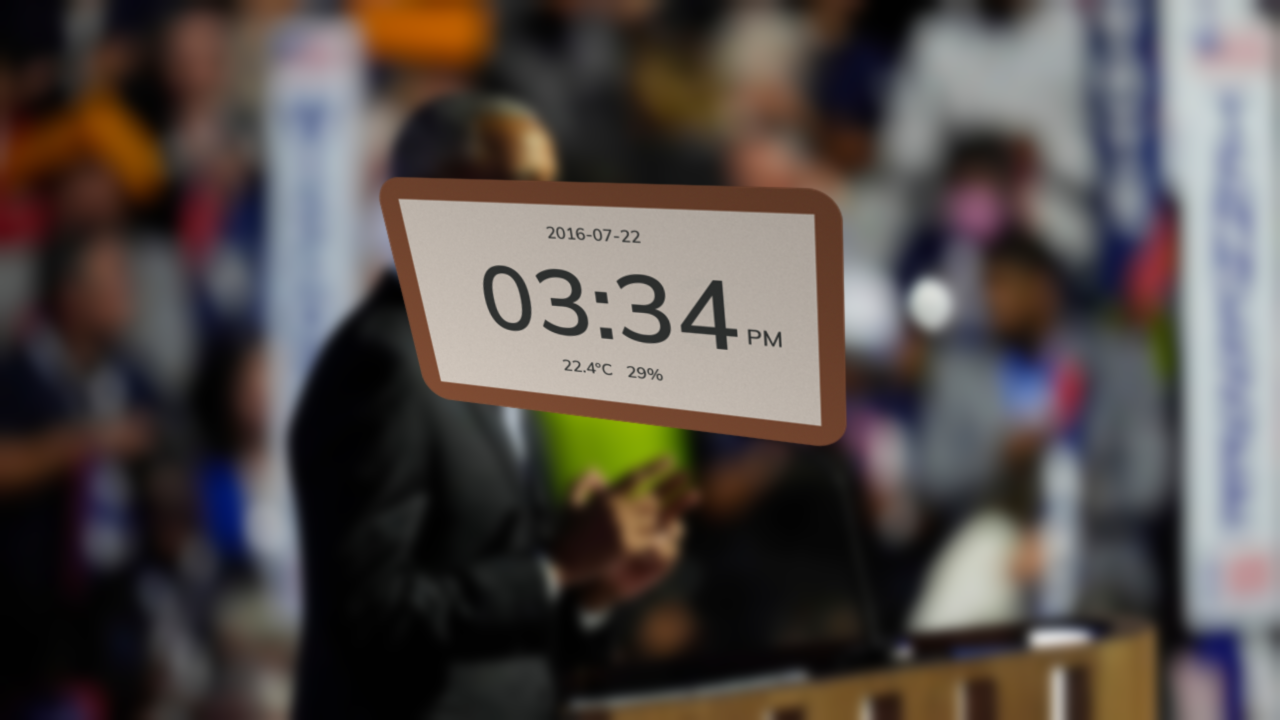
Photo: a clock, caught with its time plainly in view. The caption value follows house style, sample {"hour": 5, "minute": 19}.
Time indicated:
{"hour": 3, "minute": 34}
